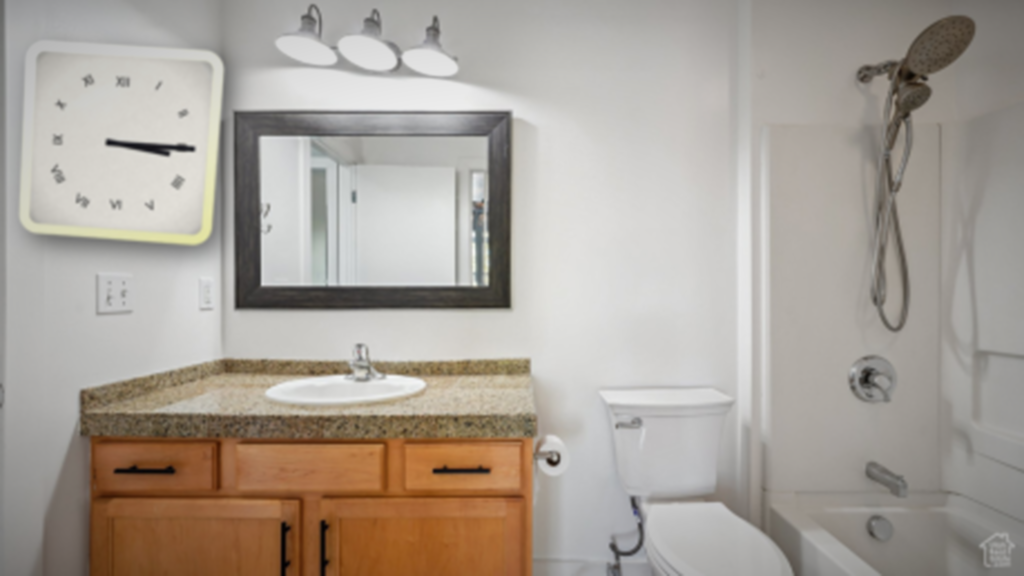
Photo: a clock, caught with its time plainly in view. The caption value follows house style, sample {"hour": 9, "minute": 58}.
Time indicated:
{"hour": 3, "minute": 15}
